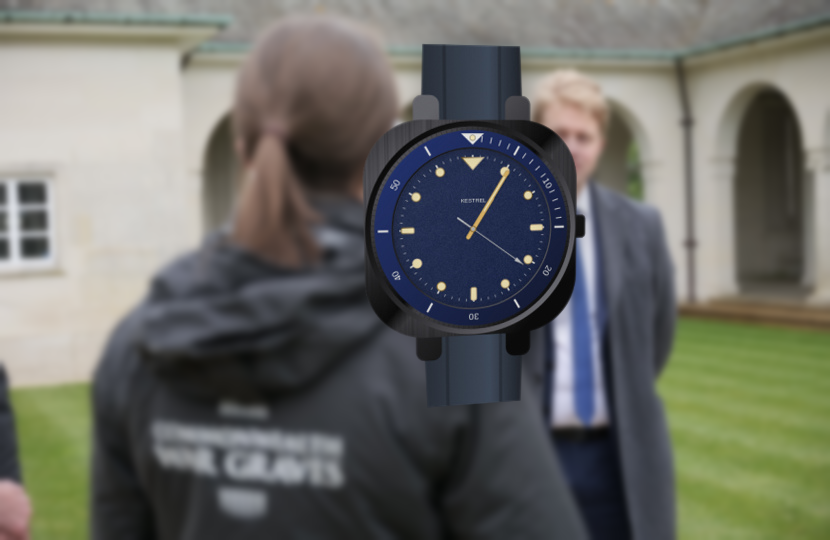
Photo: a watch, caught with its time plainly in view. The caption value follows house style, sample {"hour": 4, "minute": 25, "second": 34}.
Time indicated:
{"hour": 1, "minute": 5, "second": 21}
